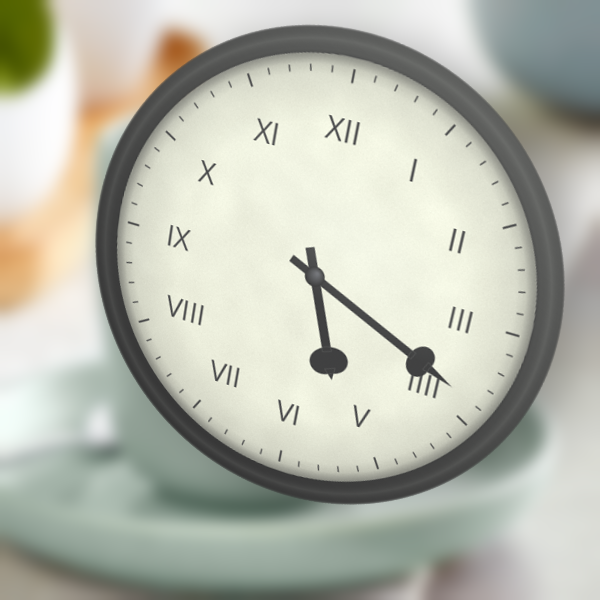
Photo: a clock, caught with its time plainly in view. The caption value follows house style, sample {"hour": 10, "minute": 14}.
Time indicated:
{"hour": 5, "minute": 19}
